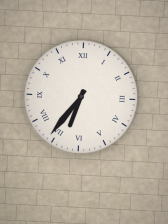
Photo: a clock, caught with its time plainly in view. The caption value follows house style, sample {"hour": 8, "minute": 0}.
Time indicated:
{"hour": 6, "minute": 36}
